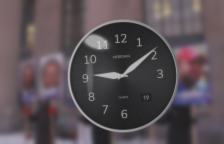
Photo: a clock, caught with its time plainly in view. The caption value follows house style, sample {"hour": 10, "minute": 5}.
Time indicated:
{"hour": 9, "minute": 9}
